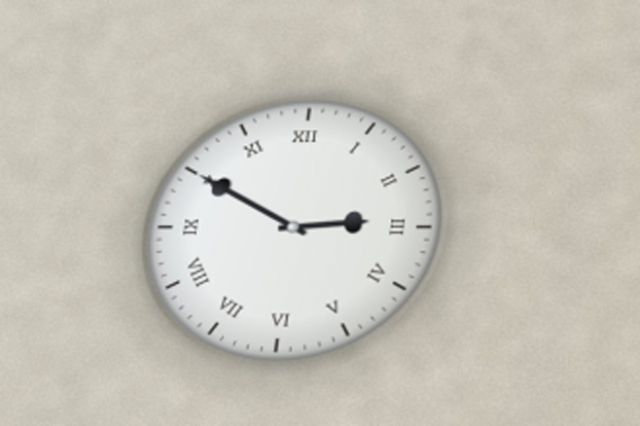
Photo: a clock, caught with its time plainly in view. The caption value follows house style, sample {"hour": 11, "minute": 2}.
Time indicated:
{"hour": 2, "minute": 50}
